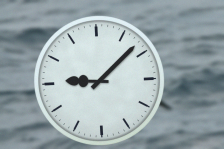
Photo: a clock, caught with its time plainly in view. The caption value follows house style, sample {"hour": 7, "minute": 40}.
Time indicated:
{"hour": 9, "minute": 8}
